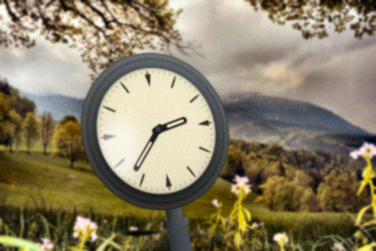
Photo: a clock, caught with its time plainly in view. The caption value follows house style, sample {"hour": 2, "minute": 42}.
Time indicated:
{"hour": 2, "minute": 37}
